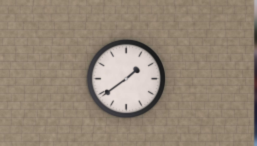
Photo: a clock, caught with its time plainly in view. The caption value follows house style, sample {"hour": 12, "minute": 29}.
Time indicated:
{"hour": 1, "minute": 39}
